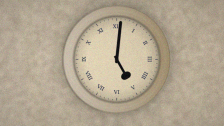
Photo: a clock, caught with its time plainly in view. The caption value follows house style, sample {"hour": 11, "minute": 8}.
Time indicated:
{"hour": 5, "minute": 1}
